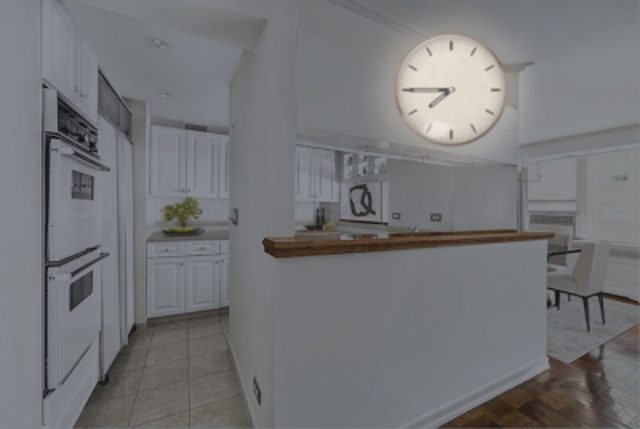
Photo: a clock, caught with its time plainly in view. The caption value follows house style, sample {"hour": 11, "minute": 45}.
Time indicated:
{"hour": 7, "minute": 45}
